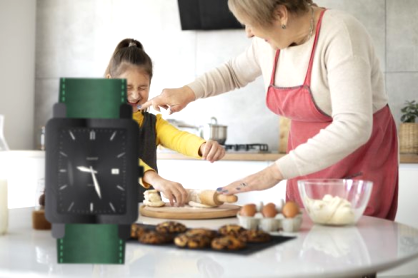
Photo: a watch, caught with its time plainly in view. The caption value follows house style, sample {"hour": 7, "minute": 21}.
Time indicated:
{"hour": 9, "minute": 27}
